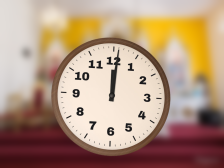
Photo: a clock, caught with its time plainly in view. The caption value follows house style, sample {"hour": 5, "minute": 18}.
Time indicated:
{"hour": 12, "minute": 1}
